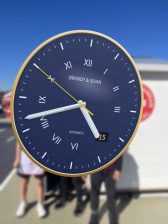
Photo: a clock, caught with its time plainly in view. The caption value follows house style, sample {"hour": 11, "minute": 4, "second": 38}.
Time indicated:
{"hour": 4, "minute": 41, "second": 50}
